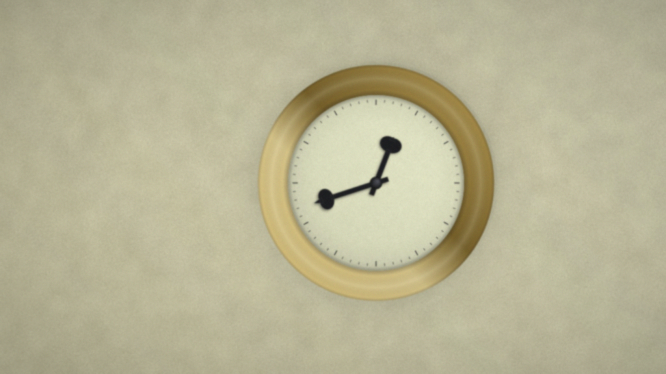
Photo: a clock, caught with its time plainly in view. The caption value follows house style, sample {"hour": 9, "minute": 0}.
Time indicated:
{"hour": 12, "minute": 42}
